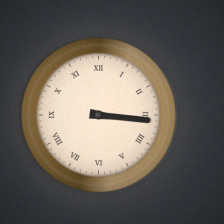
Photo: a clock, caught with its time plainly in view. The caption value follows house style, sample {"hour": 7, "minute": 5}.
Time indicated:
{"hour": 3, "minute": 16}
